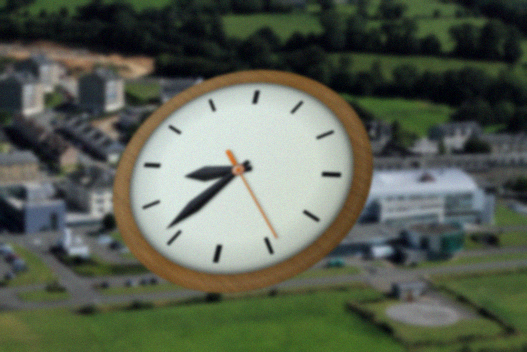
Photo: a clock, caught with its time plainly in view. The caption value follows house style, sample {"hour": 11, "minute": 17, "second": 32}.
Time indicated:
{"hour": 8, "minute": 36, "second": 24}
